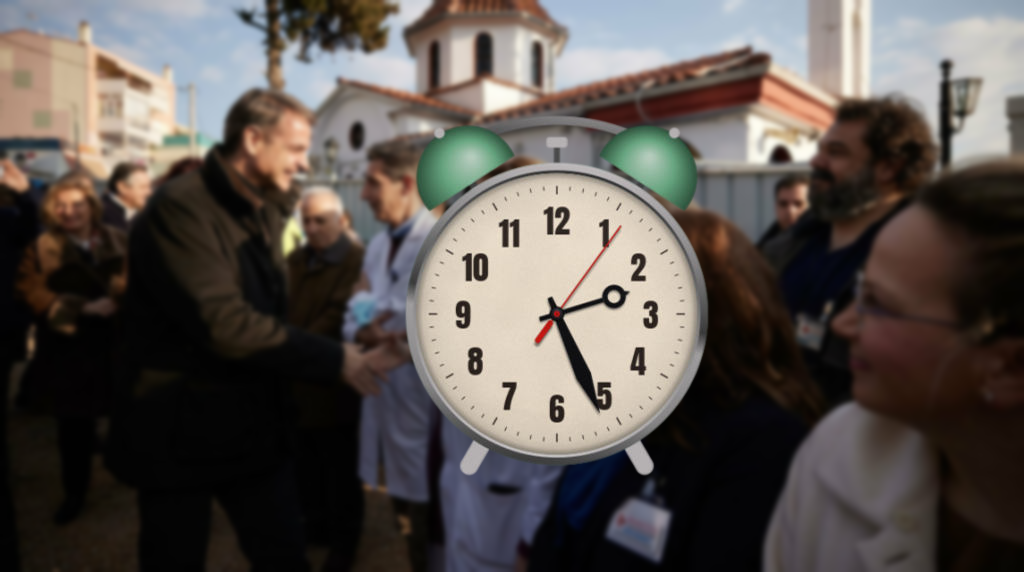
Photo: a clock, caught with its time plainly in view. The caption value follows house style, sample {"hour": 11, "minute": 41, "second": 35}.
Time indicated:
{"hour": 2, "minute": 26, "second": 6}
